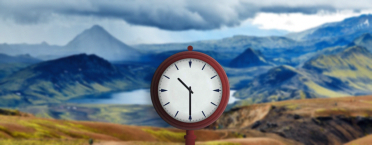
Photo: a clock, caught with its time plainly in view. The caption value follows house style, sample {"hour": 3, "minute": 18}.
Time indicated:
{"hour": 10, "minute": 30}
